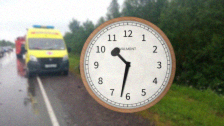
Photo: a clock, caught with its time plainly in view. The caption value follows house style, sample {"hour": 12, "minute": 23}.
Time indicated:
{"hour": 10, "minute": 32}
